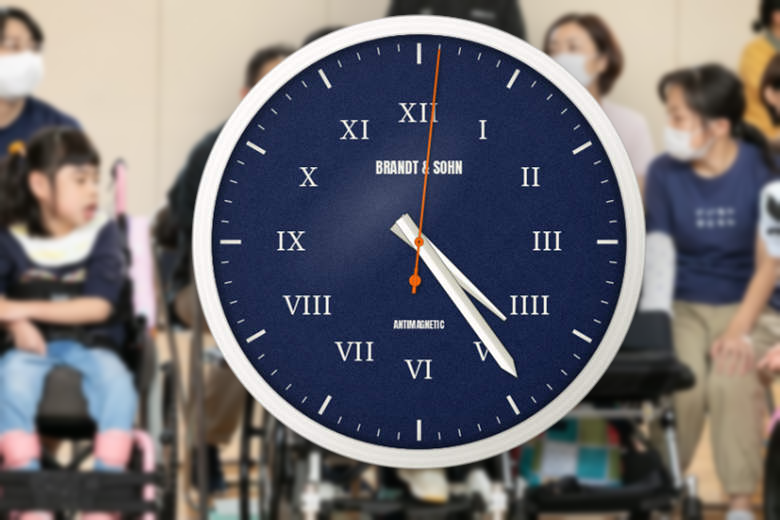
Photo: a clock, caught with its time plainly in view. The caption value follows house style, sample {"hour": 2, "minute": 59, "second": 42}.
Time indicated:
{"hour": 4, "minute": 24, "second": 1}
